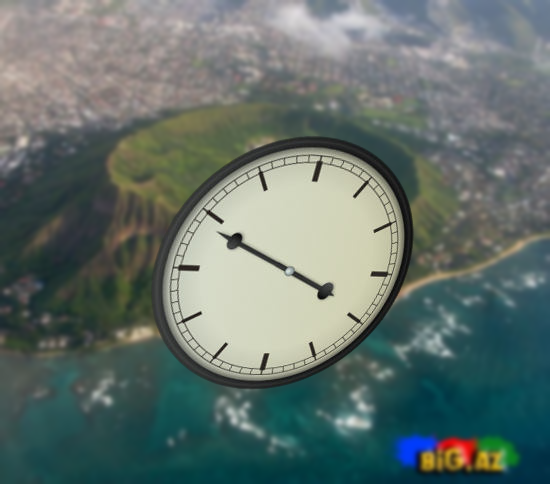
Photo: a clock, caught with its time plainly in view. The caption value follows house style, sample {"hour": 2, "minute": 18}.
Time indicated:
{"hour": 3, "minute": 49}
